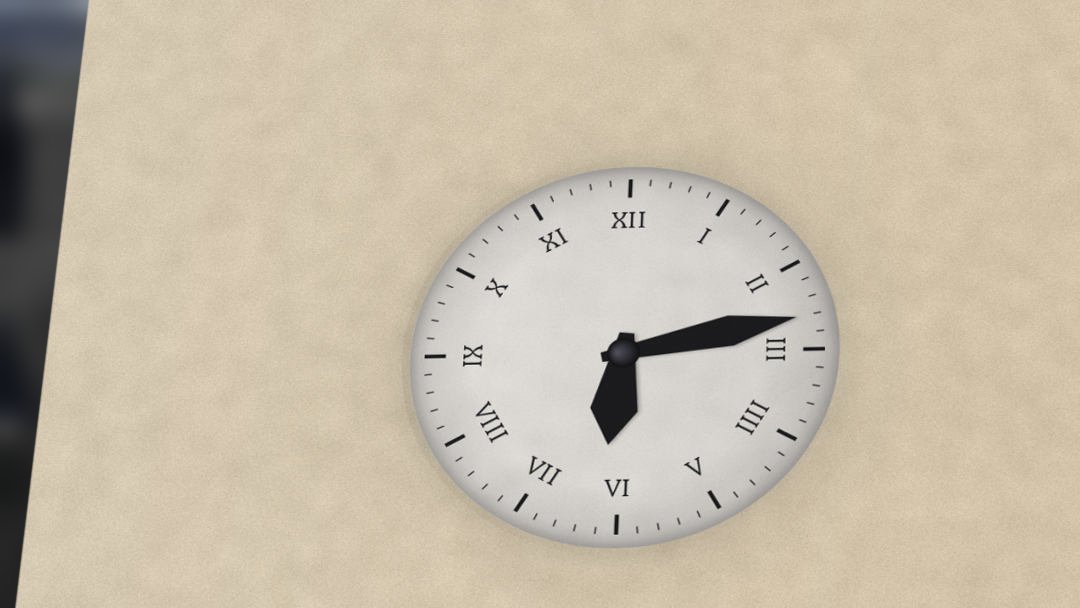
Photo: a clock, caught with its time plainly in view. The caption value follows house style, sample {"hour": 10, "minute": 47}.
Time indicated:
{"hour": 6, "minute": 13}
